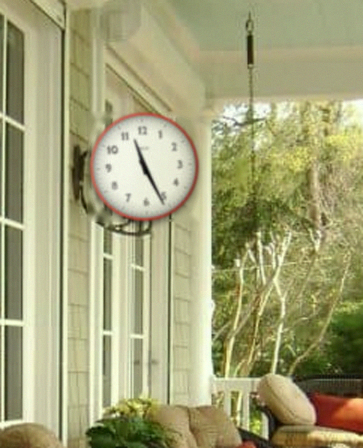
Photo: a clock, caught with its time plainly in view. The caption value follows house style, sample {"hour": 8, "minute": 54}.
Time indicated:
{"hour": 11, "minute": 26}
